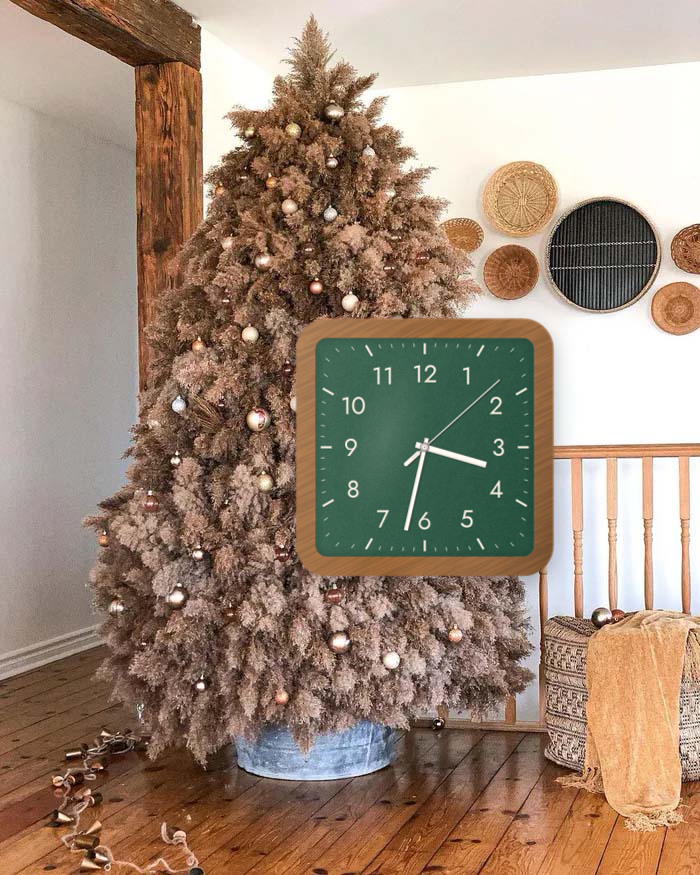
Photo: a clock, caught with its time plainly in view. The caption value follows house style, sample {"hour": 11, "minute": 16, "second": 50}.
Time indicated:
{"hour": 3, "minute": 32, "second": 8}
